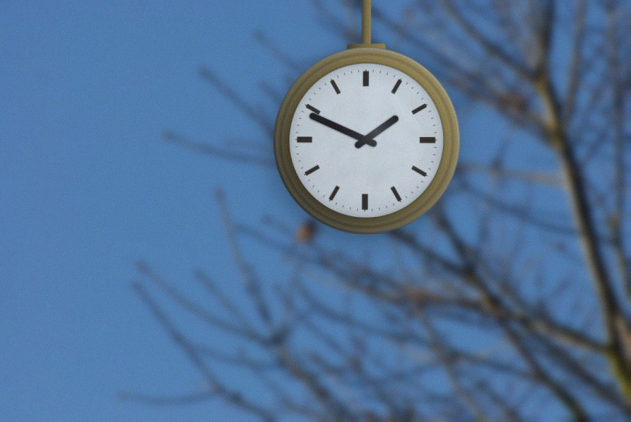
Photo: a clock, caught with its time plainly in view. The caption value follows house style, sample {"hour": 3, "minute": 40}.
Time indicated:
{"hour": 1, "minute": 49}
